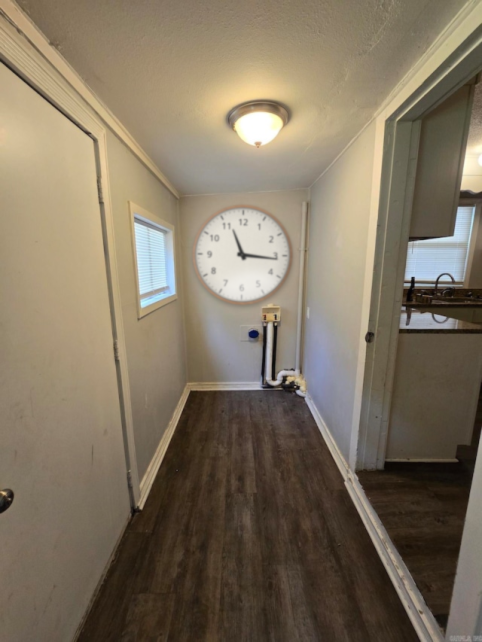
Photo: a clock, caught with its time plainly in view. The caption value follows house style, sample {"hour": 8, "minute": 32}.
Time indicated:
{"hour": 11, "minute": 16}
